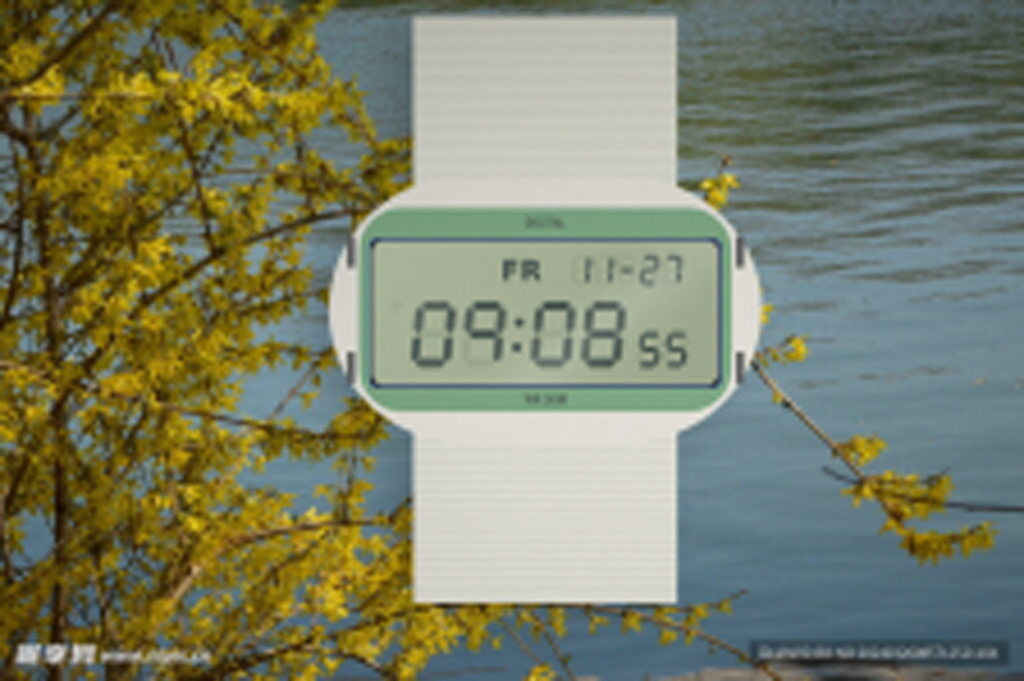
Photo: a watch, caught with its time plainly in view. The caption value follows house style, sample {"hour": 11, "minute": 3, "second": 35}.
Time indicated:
{"hour": 9, "minute": 8, "second": 55}
